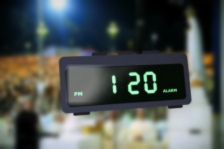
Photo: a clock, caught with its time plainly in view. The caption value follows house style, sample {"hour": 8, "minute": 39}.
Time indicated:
{"hour": 1, "minute": 20}
